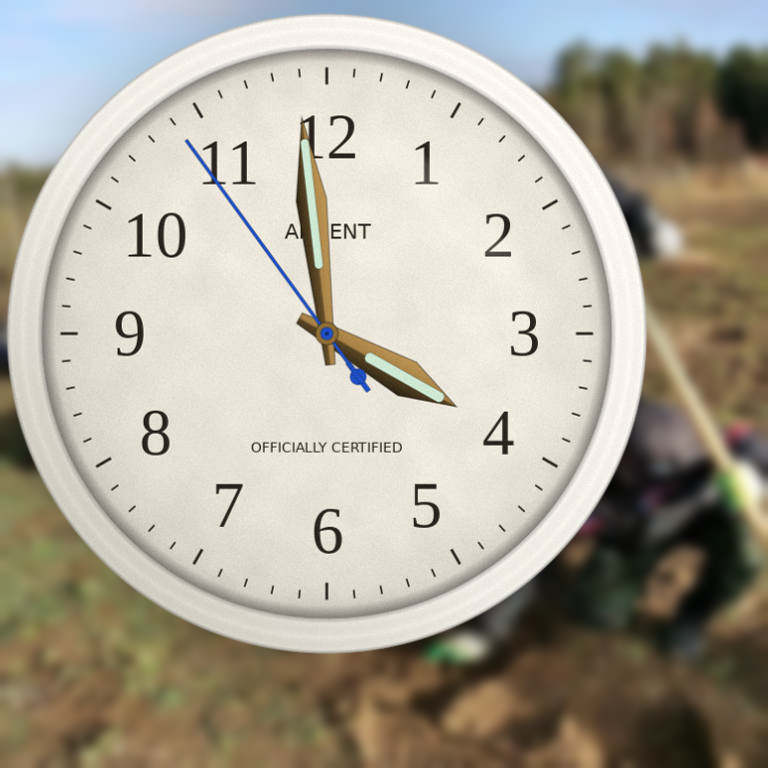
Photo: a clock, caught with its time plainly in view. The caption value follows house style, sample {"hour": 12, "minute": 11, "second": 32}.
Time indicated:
{"hour": 3, "minute": 58, "second": 54}
